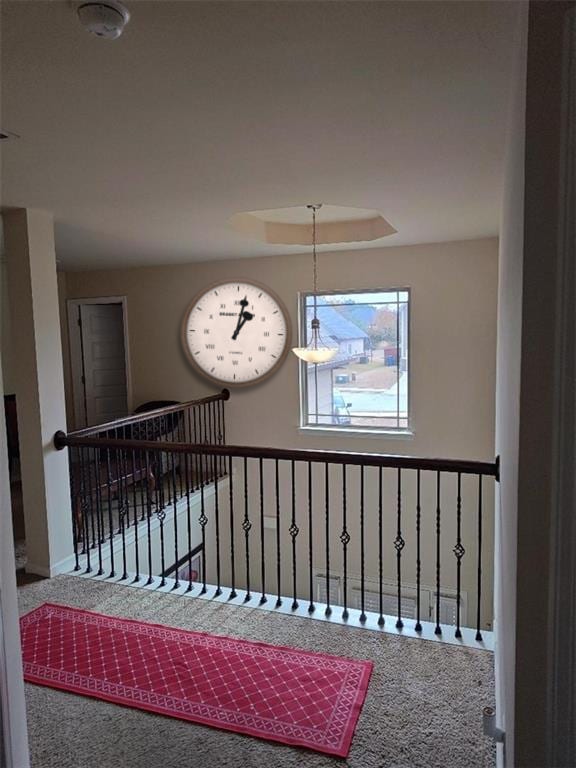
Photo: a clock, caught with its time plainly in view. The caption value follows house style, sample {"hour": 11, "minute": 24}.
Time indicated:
{"hour": 1, "minute": 2}
